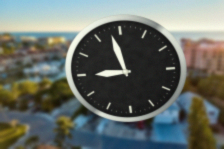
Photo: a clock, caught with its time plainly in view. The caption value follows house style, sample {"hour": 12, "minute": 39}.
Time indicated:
{"hour": 8, "minute": 58}
